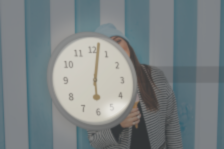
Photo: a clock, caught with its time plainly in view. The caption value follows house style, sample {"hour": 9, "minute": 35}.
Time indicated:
{"hour": 6, "minute": 2}
